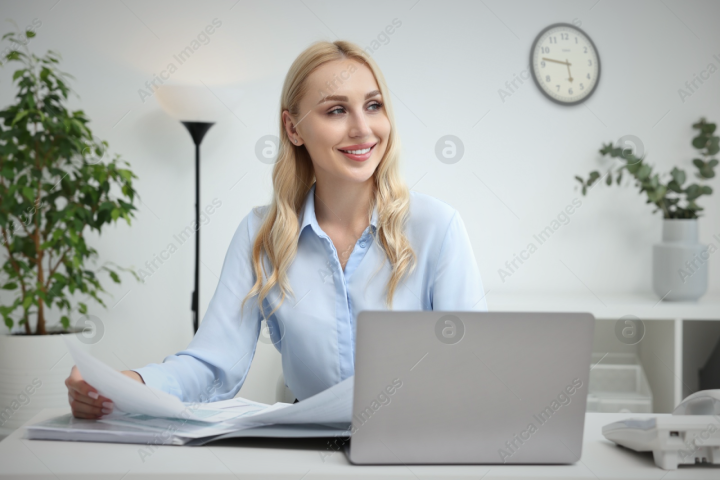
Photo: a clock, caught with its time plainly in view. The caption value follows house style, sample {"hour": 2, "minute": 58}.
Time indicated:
{"hour": 5, "minute": 47}
